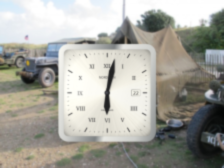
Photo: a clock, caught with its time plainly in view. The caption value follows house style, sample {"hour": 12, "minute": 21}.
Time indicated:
{"hour": 6, "minute": 2}
